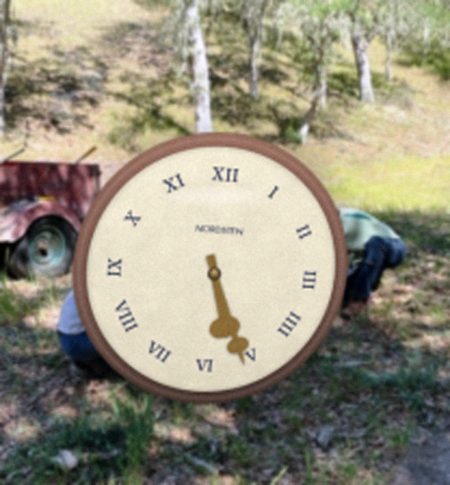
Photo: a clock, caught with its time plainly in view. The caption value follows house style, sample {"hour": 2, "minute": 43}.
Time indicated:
{"hour": 5, "minute": 26}
